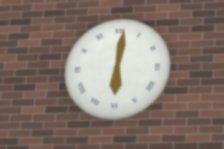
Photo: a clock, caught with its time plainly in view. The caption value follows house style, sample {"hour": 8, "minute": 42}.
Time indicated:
{"hour": 6, "minute": 1}
